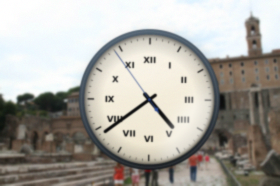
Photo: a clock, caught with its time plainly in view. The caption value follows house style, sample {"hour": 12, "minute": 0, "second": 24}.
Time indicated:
{"hour": 4, "minute": 38, "second": 54}
